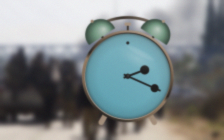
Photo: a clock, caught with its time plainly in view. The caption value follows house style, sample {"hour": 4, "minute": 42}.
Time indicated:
{"hour": 2, "minute": 19}
